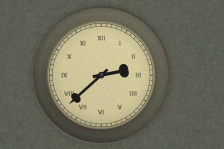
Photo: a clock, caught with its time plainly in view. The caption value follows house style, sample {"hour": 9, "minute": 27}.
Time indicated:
{"hour": 2, "minute": 38}
